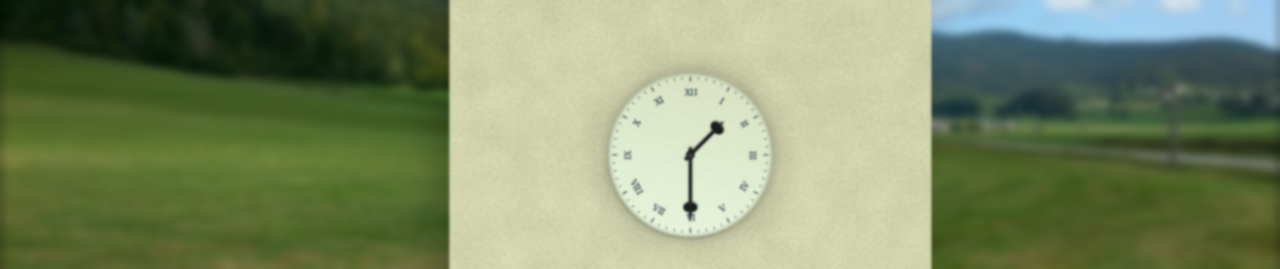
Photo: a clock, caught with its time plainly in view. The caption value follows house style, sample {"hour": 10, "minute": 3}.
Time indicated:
{"hour": 1, "minute": 30}
